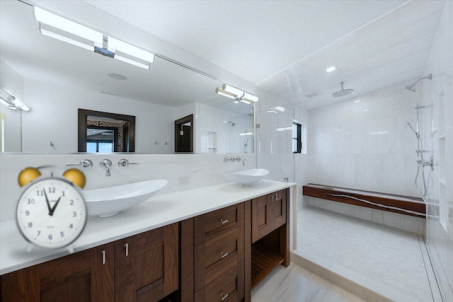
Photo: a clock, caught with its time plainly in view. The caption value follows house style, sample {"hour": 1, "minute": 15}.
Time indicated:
{"hour": 12, "minute": 57}
